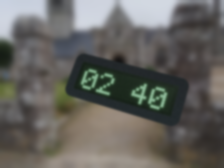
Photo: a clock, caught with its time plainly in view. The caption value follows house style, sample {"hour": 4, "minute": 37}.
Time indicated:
{"hour": 2, "minute": 40}
